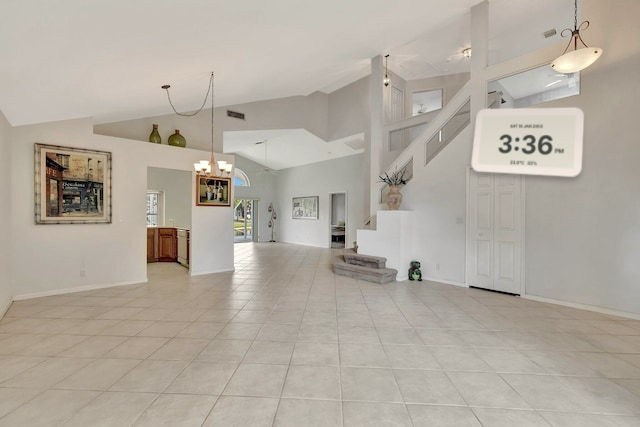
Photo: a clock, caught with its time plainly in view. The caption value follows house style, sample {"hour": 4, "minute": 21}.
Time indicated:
{"hour": 3, "minute": 36}
